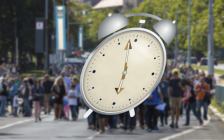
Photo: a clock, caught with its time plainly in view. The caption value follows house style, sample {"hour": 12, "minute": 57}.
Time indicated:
{"hour": 5, "minute": 58}
